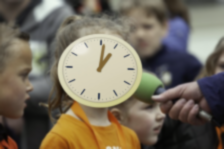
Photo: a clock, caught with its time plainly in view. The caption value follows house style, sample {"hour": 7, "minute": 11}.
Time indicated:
{"hour": 1, "minute": 1}
